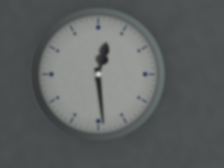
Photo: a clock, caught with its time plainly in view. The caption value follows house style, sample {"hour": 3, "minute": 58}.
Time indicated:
{"hour": 12, "minute": 29}
